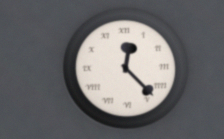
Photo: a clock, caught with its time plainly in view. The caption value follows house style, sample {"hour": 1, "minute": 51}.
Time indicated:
{"hour": 12, "minute": 23}
